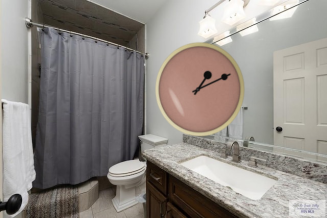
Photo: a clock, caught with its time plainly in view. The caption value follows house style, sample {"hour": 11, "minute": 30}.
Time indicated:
{"hour": 1, "minute": 11}
